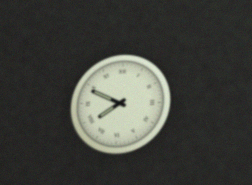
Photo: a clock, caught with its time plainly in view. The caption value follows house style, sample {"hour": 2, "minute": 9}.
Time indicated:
{"hour": 7, "minute": 49}
